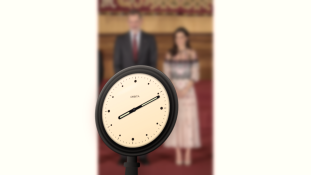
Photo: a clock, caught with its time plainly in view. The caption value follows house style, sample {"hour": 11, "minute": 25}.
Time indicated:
{"hour": 8, "minute": 11}
